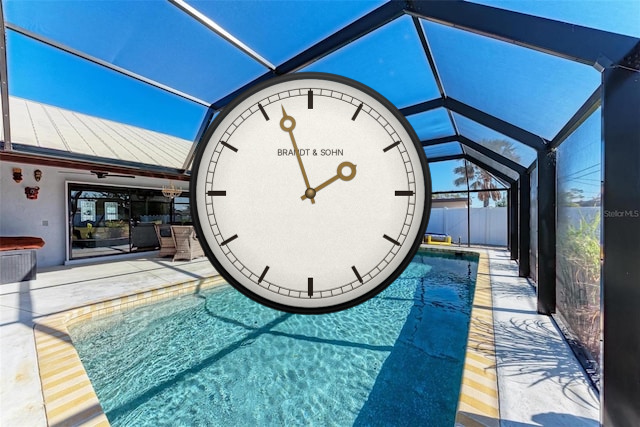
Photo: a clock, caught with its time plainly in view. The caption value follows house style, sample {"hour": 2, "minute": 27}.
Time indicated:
{"hour": 1, "minute": 57}
